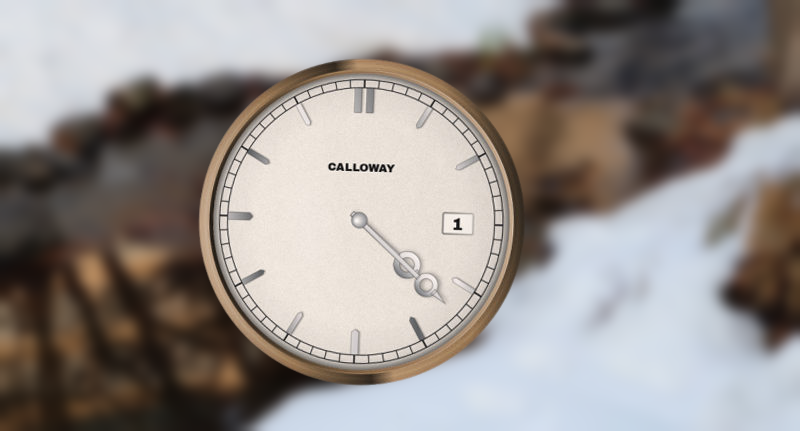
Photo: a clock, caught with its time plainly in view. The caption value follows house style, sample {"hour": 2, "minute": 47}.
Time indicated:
{"hour": 4, "minute": 22}
